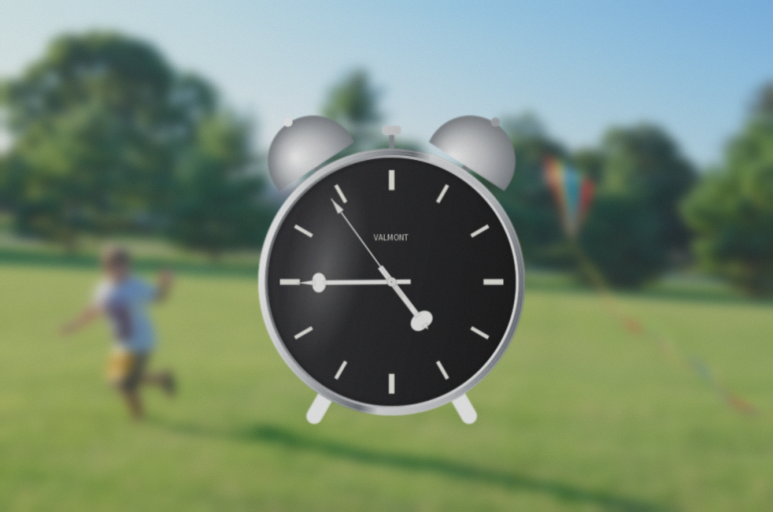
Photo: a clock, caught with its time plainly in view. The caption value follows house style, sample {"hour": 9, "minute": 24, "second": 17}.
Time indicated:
{"hour": 4, "minute": 44, "second": 54}
